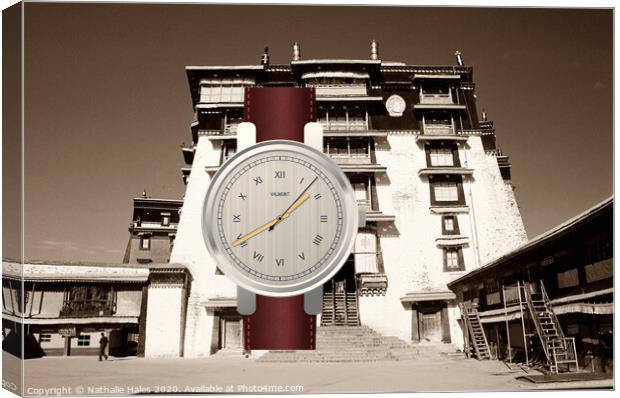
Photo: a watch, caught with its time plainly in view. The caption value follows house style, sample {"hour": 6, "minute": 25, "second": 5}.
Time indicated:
{"hour": 1, "minute": 40, "second": 7}
